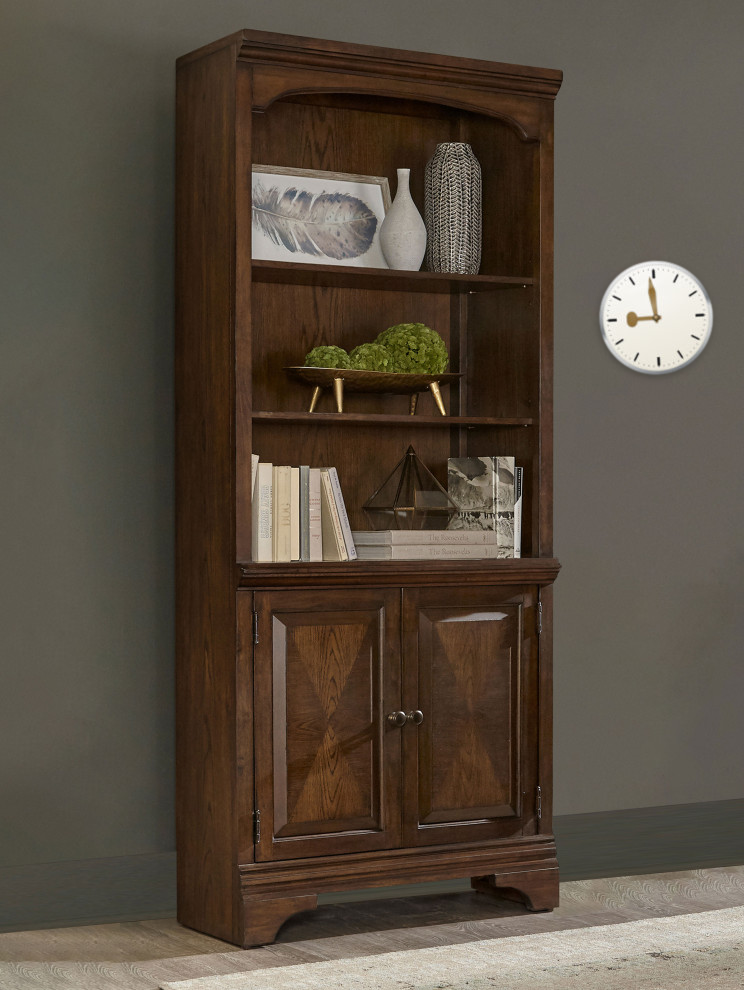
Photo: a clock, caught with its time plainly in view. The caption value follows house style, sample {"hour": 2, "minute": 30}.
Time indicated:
{"hour": 8, "minute": 59}
